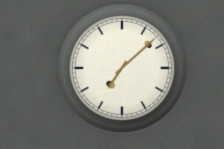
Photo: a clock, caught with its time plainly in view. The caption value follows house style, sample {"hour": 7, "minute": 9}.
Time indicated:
{"hour": 7, "minute": 8}
